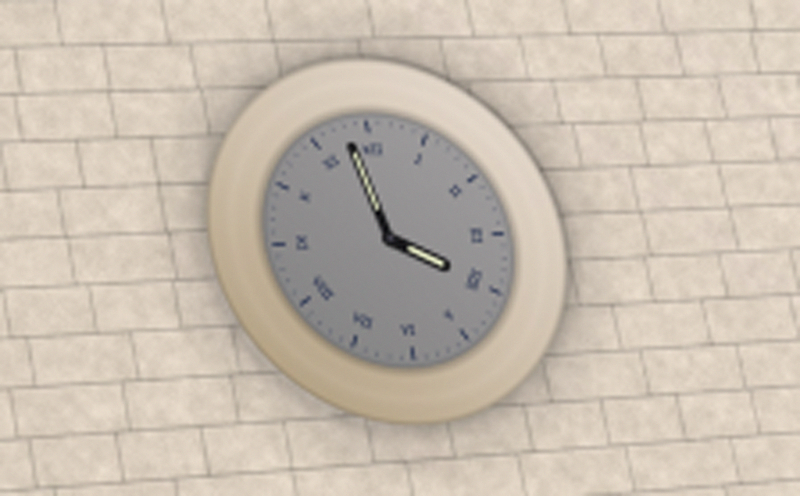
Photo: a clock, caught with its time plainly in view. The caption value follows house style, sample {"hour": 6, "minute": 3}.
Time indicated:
{"hour": 3, "minute": 58}
